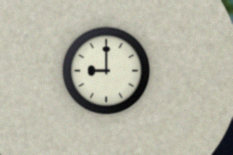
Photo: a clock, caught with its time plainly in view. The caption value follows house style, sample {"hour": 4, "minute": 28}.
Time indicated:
{"hour": 9, "minute": 0}
